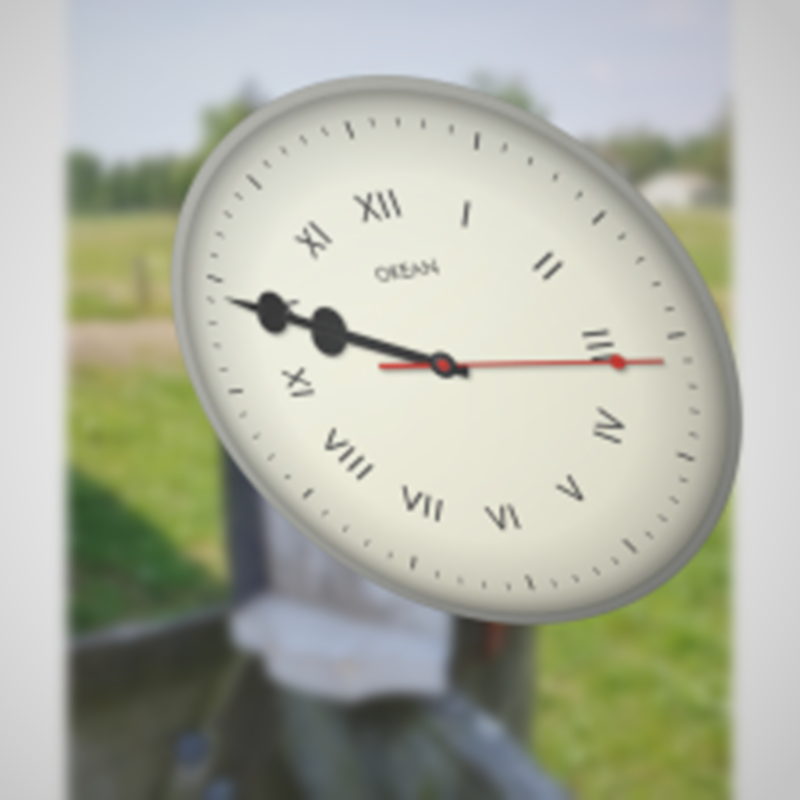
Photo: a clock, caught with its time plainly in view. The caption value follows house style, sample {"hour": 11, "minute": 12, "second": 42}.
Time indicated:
{"hour": 9, "minute": 49, "second": 16}
